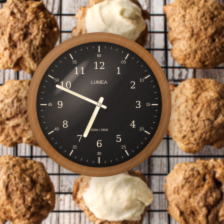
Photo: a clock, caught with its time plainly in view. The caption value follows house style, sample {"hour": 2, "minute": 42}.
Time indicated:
{"hour": 6, "minute": 49}
